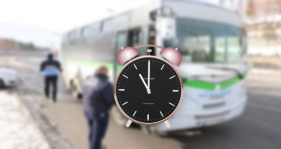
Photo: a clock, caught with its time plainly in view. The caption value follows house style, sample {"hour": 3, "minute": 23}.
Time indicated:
{"hour": 11, "minute": 0}
